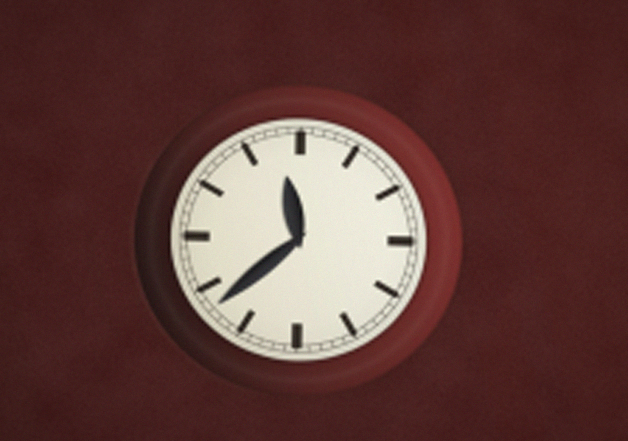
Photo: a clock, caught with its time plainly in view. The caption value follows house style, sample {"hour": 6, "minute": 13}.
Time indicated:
{"hour": 11, "minute": 38}
